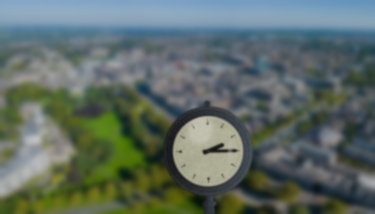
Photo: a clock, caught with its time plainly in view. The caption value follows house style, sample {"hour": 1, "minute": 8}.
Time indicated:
{"hour": 2, "minute": 15}
